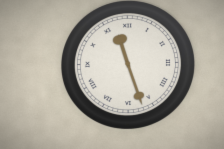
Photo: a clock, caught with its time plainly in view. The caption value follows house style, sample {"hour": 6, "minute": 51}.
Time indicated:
{"hour": 11, "minute": 27}
